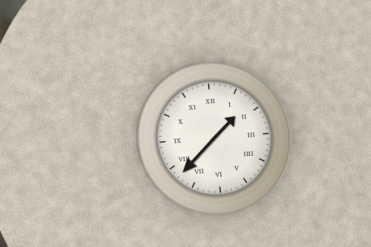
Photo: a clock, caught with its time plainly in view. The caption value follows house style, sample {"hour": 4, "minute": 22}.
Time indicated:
{"hour": 1, "minute": 38}
